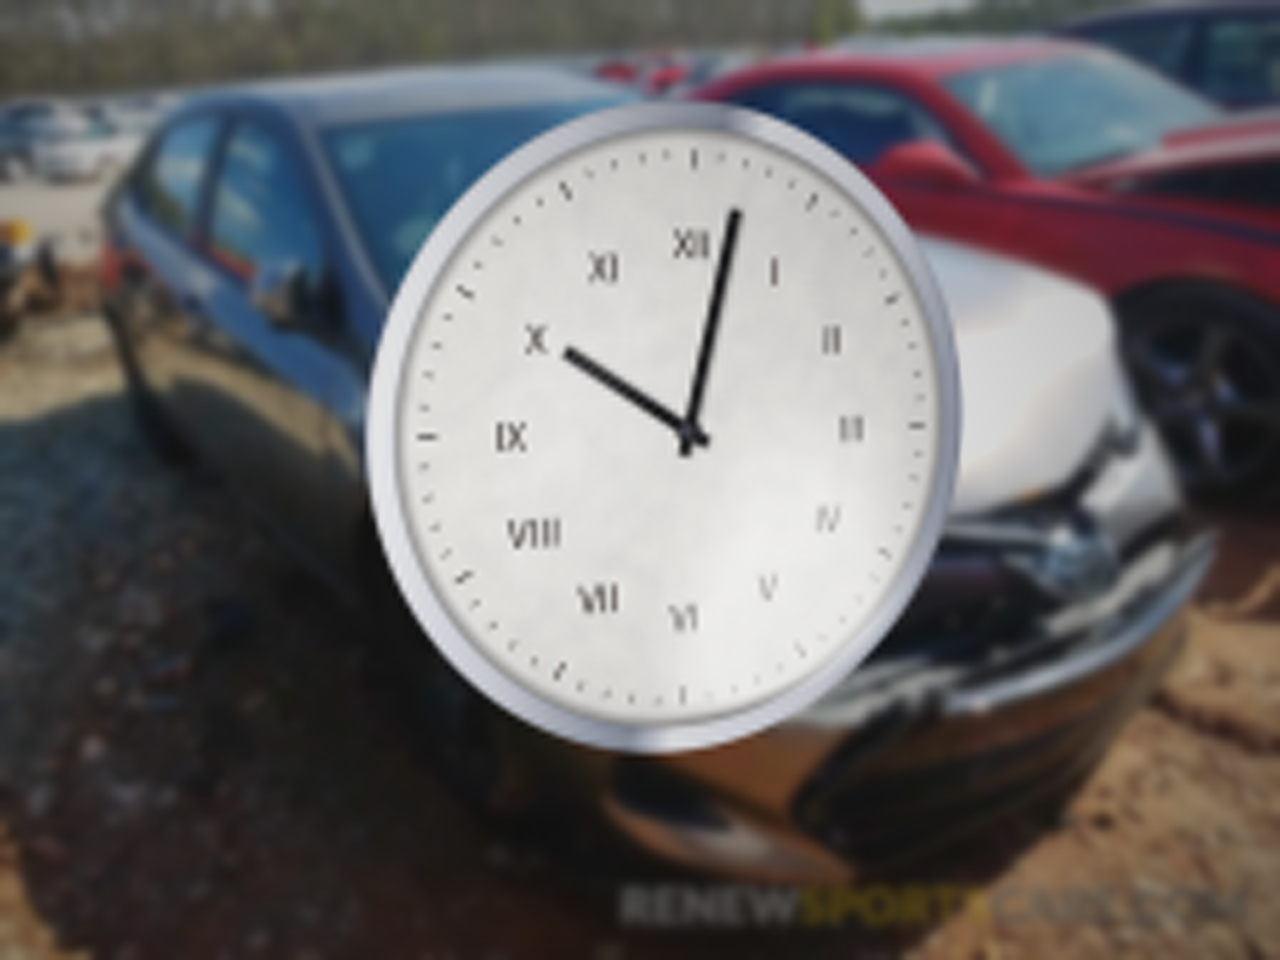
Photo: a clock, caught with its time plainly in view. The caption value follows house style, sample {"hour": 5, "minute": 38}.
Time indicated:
{"hour": 10, "minute": 2}
